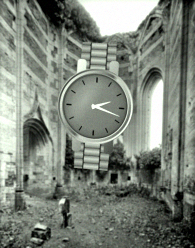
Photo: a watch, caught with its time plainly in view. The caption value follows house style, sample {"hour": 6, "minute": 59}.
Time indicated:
{"hour": 2, "minute": 18}
